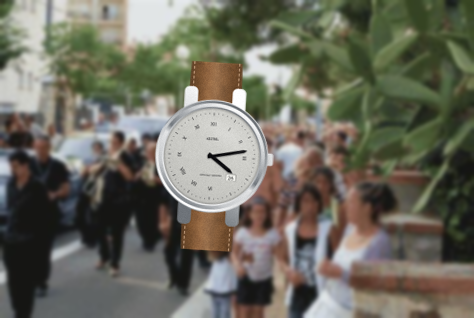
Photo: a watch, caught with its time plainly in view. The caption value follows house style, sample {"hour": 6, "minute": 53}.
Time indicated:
{"hour": 4, "minute": 13}
